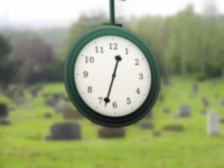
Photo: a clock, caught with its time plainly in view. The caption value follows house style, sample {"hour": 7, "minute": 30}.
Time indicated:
{"hour": 12, "minute": 33}
